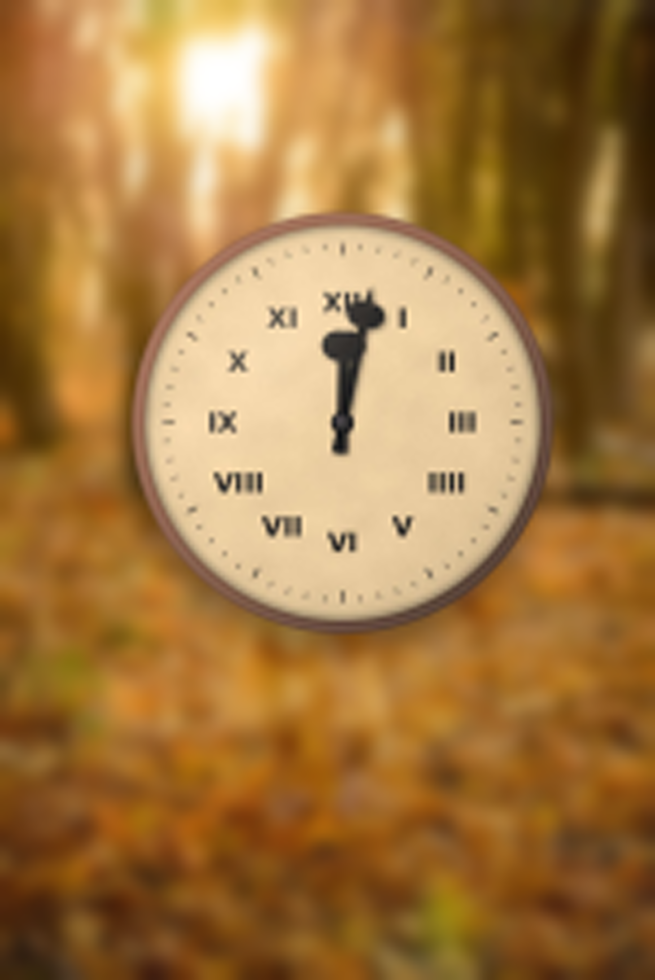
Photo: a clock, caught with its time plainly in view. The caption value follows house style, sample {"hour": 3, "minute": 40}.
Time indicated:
{"hour": 12, "minute": 2}
